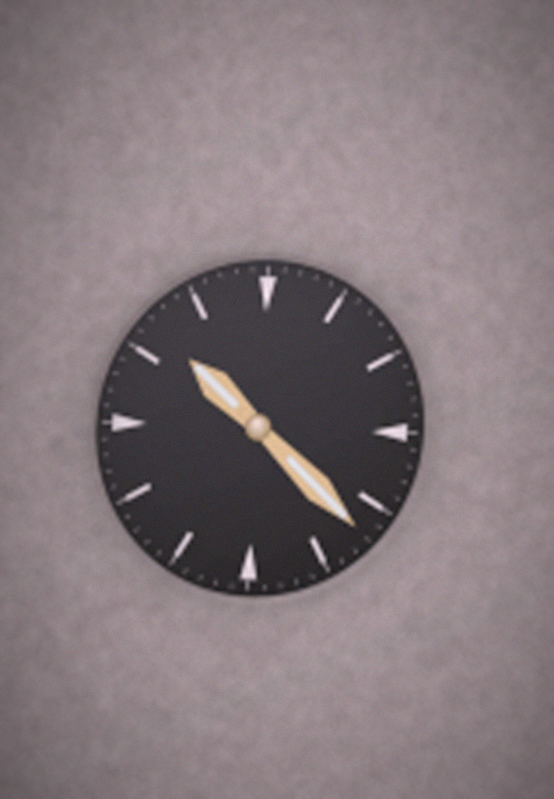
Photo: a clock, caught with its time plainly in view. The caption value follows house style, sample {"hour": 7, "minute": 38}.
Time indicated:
{"hour": 10, "minute": 22}
